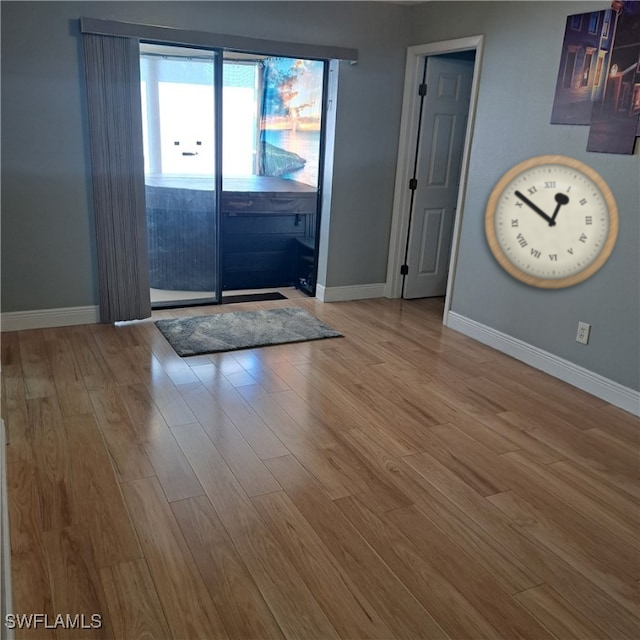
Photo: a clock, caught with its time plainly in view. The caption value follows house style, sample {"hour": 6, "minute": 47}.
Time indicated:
{"hour": 12, "minute": 52}
